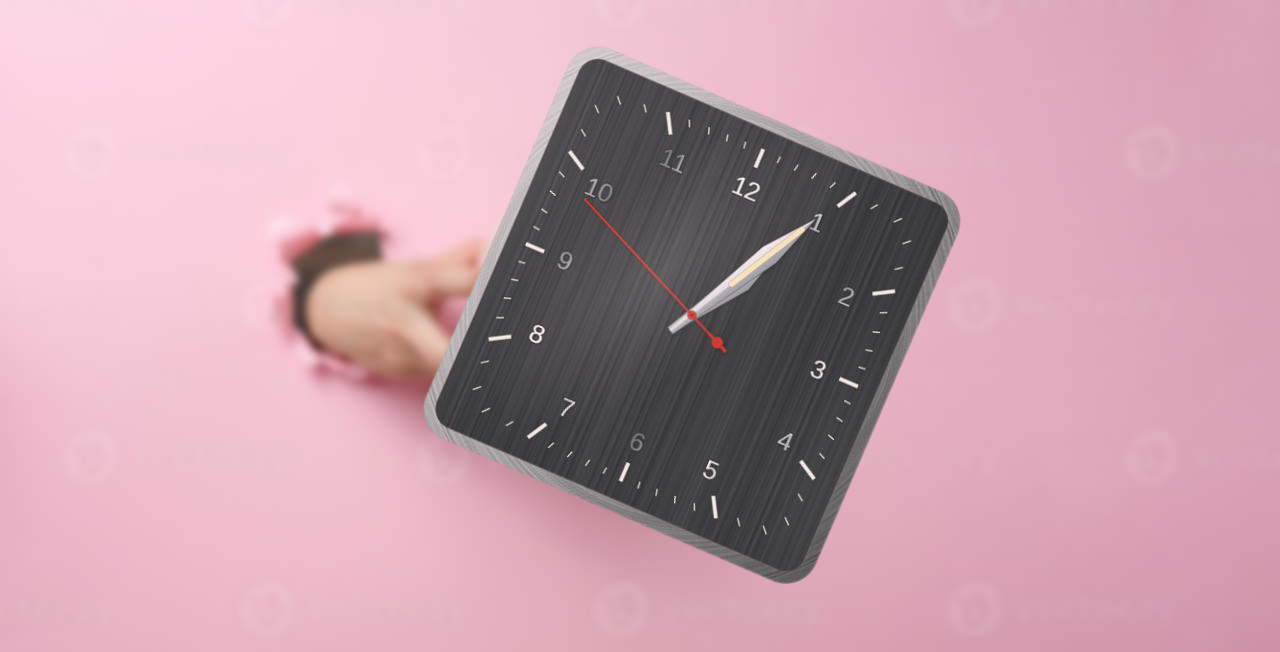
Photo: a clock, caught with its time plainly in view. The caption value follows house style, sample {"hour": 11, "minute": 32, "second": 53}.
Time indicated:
{"hour": 1, "minute": 4, "second": 49}
